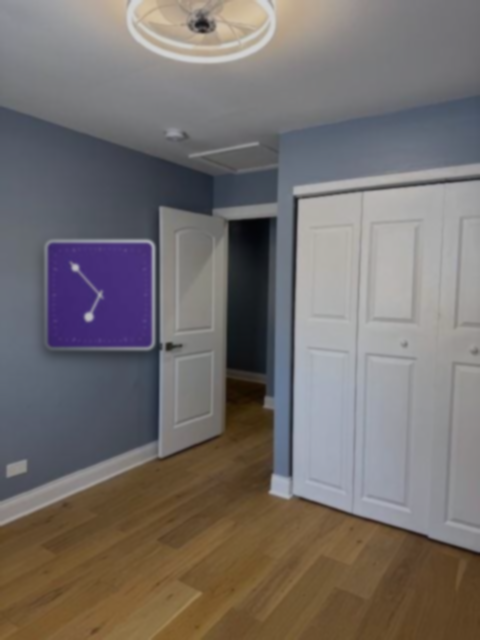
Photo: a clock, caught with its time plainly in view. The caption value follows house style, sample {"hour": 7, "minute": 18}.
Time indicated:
{"hour": 6, "minute": 53}
